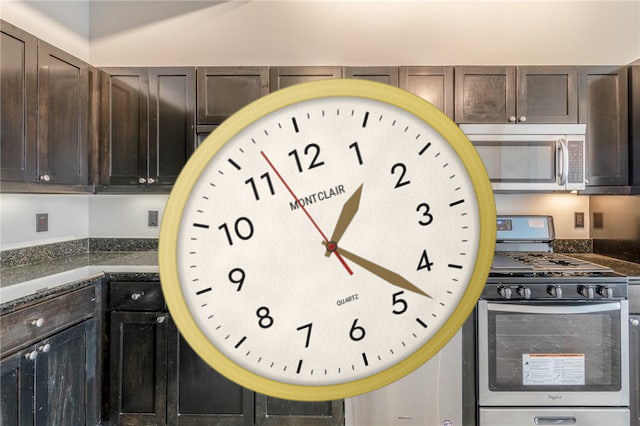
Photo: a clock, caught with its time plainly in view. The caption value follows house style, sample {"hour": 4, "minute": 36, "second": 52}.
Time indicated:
{"hour": 1, "minute": 22, "second": 57}
